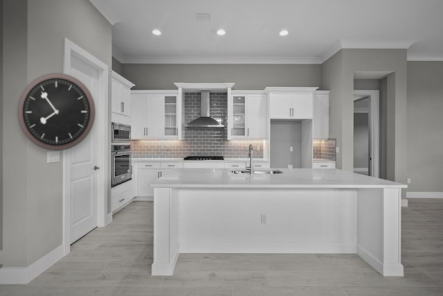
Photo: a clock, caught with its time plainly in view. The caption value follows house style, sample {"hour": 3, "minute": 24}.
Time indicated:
{"hour": 7, "minute": 54}
